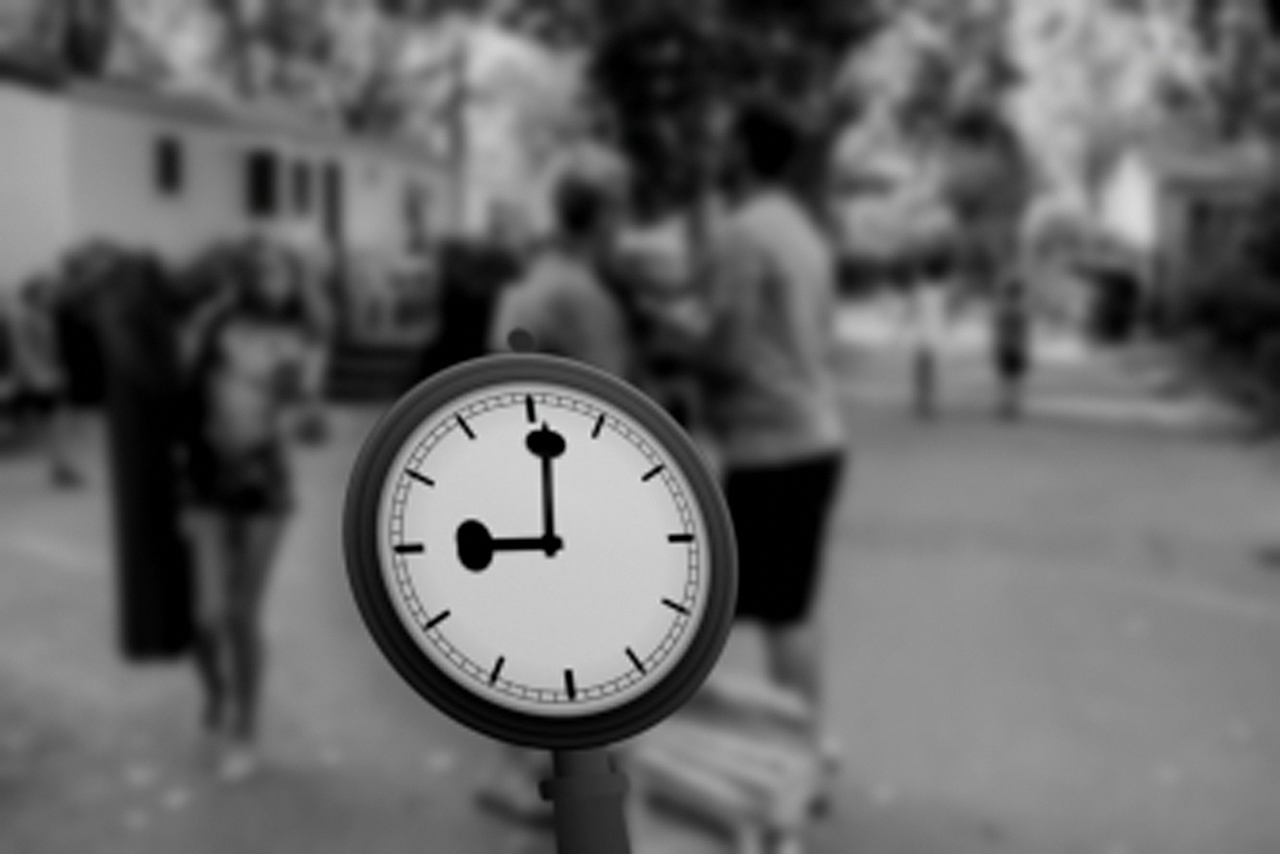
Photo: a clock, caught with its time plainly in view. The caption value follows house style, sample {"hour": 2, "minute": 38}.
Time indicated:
{"hour": 9, "minute": 1}
